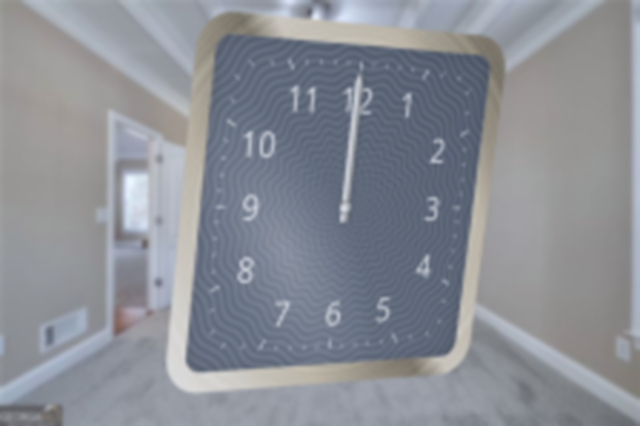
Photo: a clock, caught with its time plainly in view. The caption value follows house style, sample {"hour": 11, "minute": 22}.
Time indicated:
{"hour": 12, "minute": 0}
